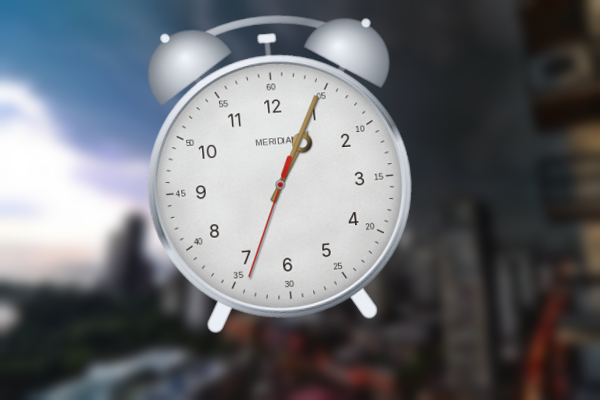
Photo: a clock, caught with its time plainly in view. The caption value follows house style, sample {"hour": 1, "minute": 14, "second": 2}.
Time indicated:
{"hour": 1, "minute": 4, "second": 34}
